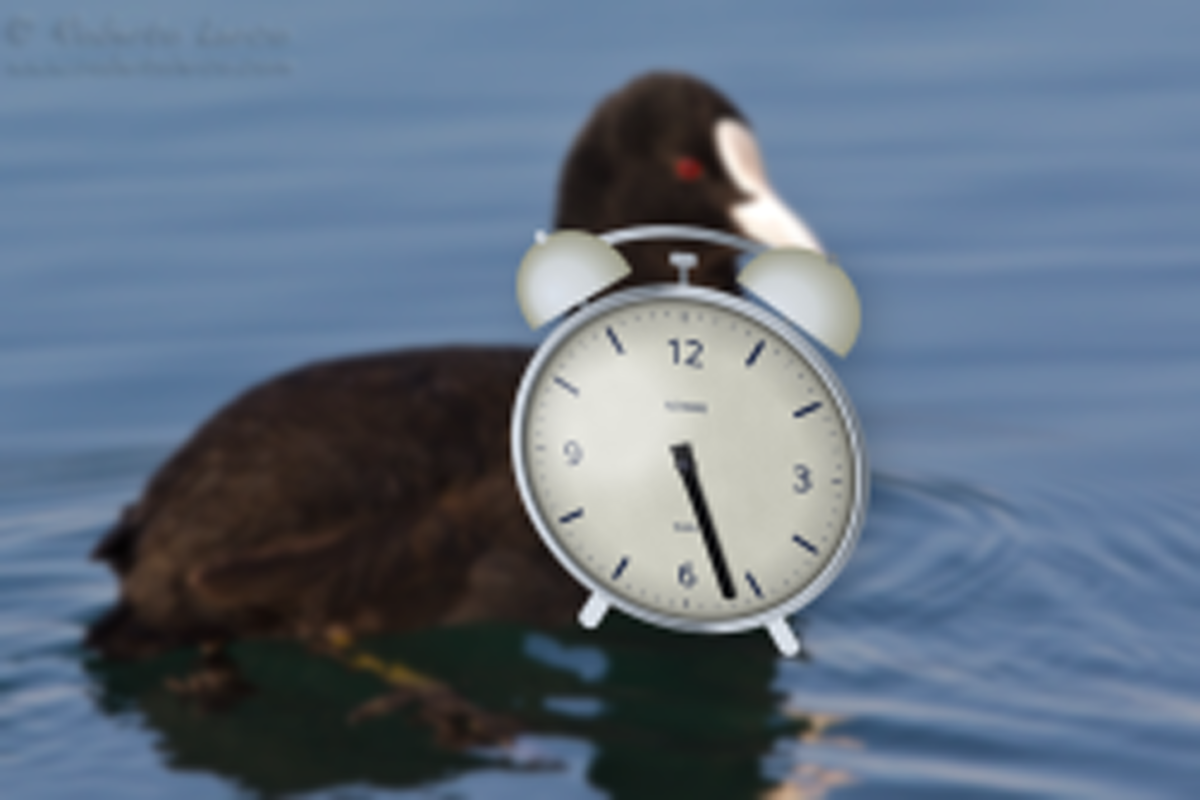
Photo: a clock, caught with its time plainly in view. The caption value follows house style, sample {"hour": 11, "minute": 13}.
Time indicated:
{"hour": 5, "minute": 27}
